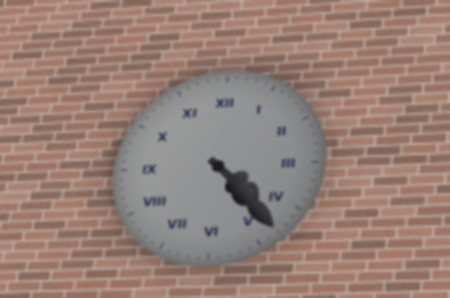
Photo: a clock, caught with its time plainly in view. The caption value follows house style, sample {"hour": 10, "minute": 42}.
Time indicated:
{"hour": 4, "minute": 23}
